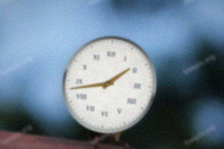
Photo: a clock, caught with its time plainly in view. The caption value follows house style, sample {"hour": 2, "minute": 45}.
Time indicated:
{"hour": 1, "minute": 43}
